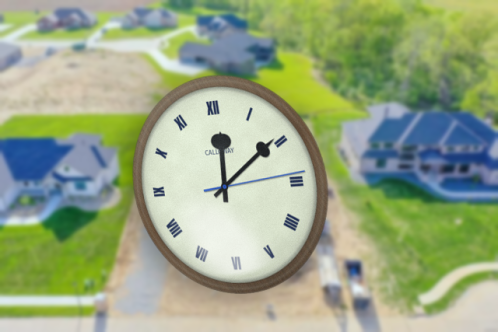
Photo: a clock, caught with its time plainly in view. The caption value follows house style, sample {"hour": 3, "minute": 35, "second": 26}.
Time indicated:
{"hour": 12, "minute": 9, "second": 14}
